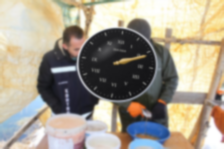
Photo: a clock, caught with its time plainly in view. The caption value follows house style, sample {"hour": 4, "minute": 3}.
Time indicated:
{"hour": 2, "minute": 11}
